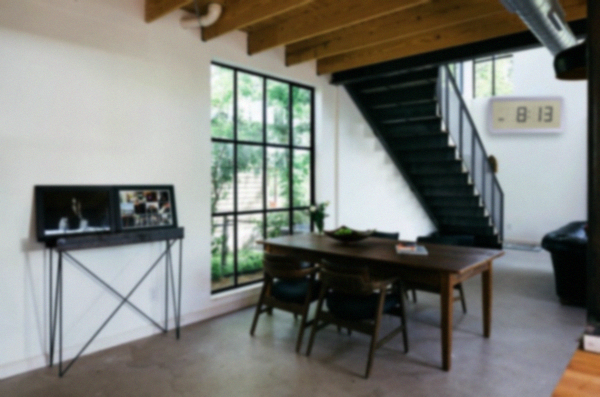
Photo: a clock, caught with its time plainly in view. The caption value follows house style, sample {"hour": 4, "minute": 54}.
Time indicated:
{"hour": 8, "minute": 13}
